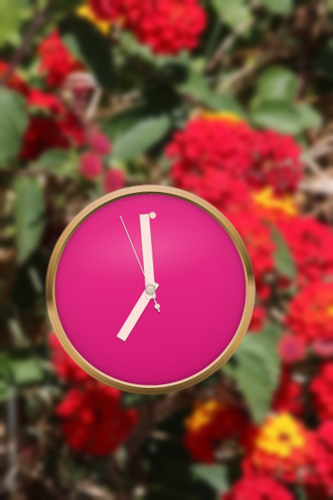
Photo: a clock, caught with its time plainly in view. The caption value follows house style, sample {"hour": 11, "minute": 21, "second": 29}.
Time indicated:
{"hour": 6, "minute": 58, "second": 56}
